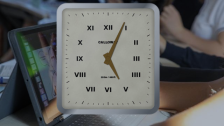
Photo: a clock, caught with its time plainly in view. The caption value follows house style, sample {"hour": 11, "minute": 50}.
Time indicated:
{"hour": 5, "minute": 4}
